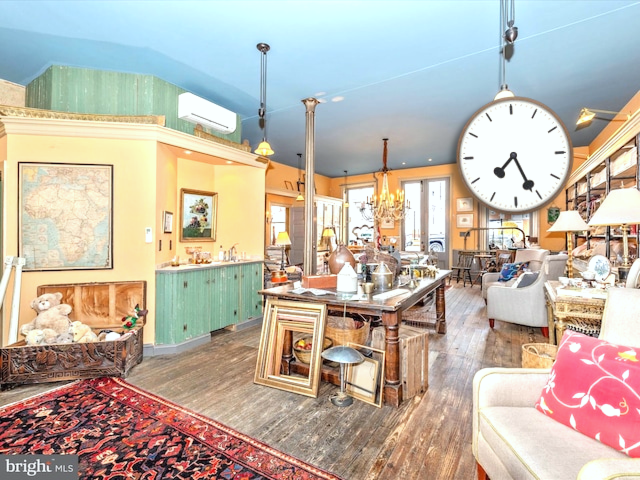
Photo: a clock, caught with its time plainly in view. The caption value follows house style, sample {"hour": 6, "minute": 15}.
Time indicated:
{"hour": 7, "minute": 26}
